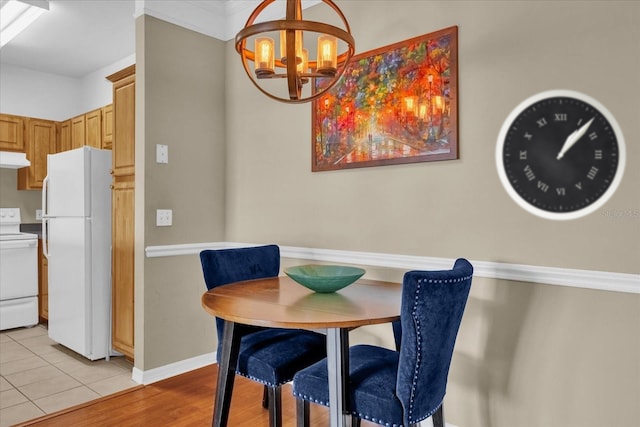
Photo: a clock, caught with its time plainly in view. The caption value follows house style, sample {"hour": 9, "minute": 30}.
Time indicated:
{"hour": 1, "minute": 7}
